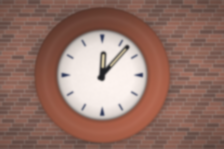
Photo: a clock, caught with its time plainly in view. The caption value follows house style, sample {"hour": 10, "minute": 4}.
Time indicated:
{"hour": 12, "minute": 7}
